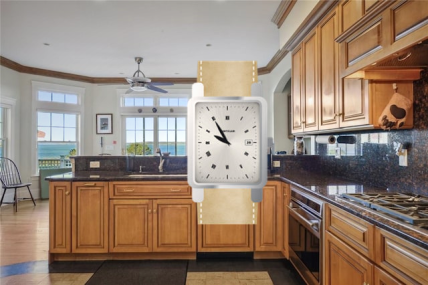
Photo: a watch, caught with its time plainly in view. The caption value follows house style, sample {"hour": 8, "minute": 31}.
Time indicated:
{"hour": 9, "minute": 55}
